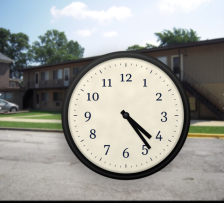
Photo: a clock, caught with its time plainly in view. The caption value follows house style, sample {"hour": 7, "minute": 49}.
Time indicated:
{"hour": 4, "minute": 24}
